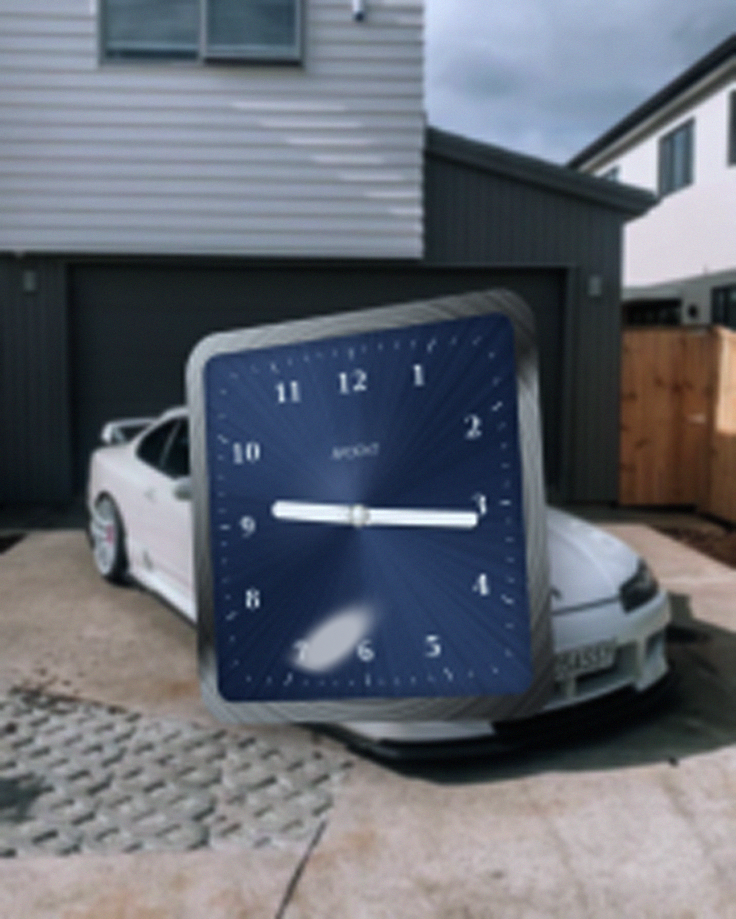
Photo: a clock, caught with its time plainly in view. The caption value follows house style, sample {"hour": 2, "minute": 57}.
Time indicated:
{"hour": 9, "minute": 16}
